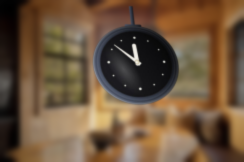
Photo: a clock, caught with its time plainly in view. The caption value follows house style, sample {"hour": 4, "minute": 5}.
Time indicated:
{"hour": 11, "minute": 52}
